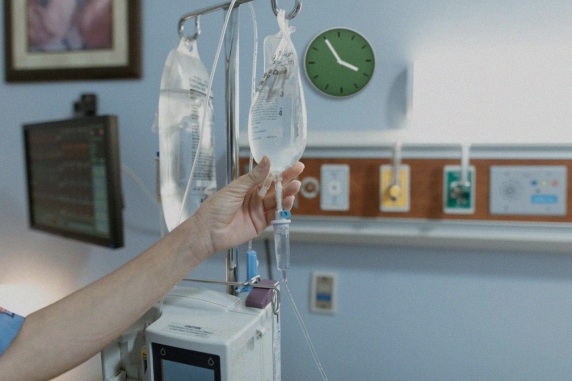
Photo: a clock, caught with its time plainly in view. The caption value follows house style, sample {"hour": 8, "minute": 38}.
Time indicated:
{"hour": 3, "minute": 55}
